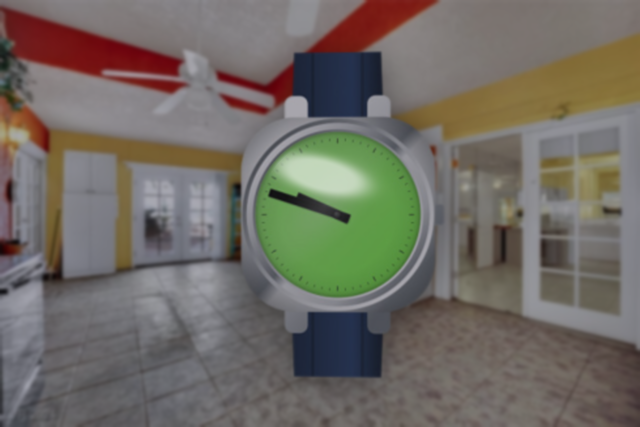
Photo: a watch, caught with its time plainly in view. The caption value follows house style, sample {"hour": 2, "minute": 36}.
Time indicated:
{"hour": 9, "minute": 48}
